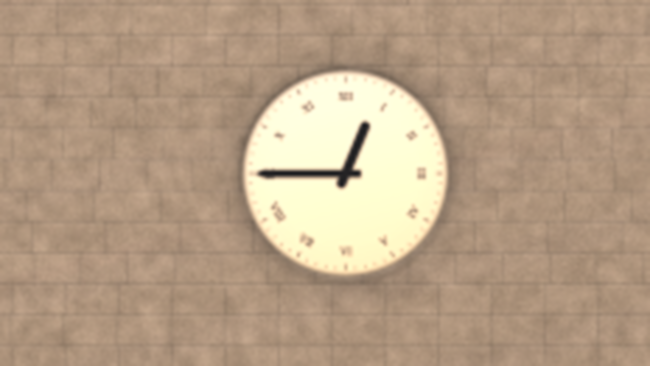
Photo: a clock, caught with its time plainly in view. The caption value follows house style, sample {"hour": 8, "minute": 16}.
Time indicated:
{"hour": 12, "minute": 45}
